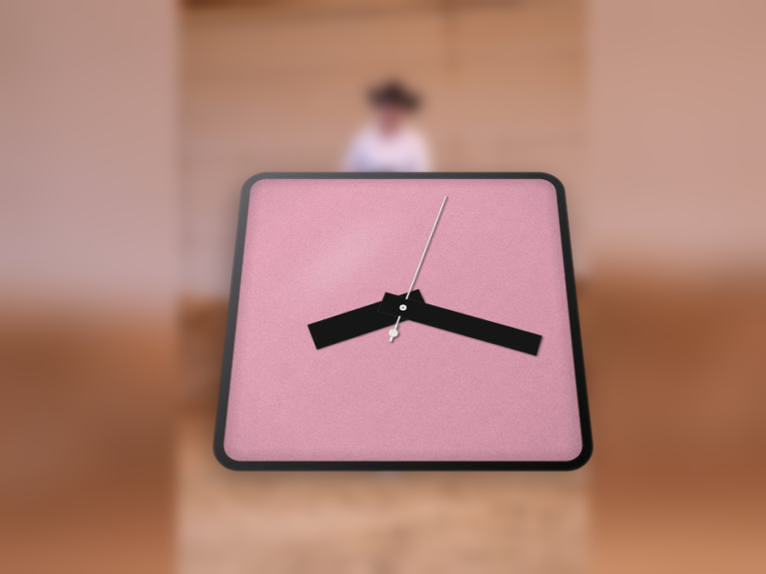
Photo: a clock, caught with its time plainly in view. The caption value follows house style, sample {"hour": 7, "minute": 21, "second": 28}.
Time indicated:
{"hour": 8, "minute": 18, "second": 3}
